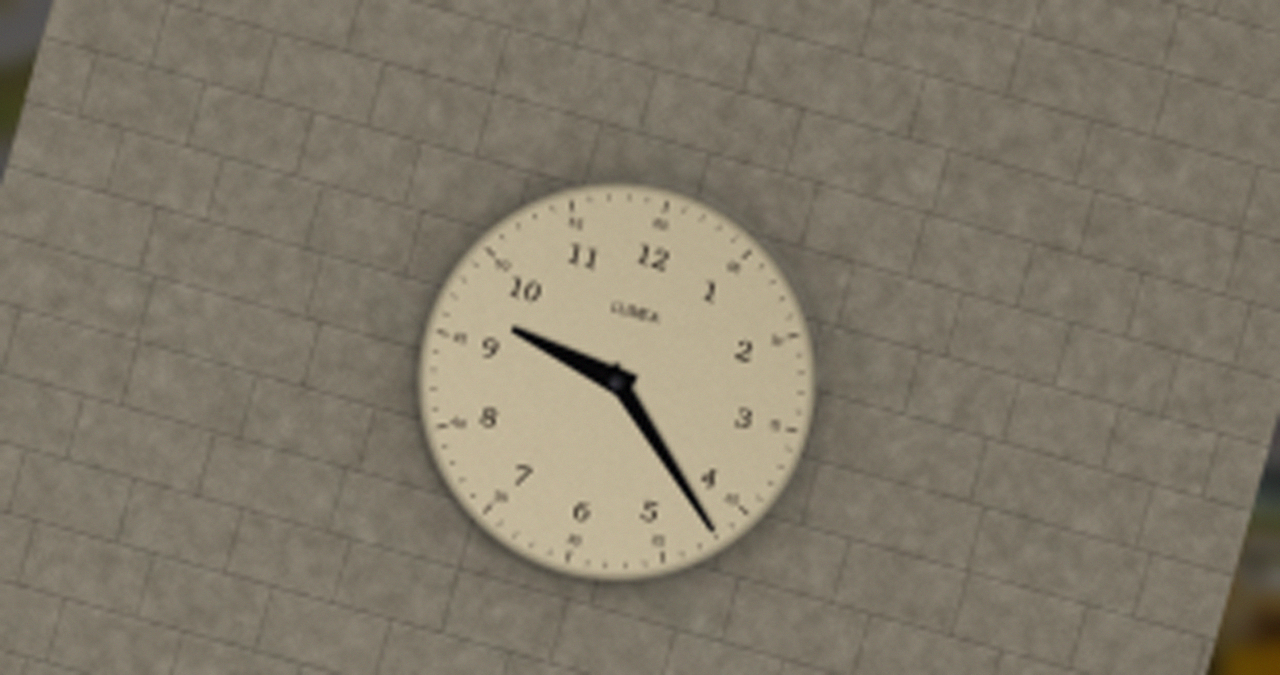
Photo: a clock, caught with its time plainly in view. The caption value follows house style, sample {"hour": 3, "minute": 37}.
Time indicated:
{"hour": 9, "minute": 22}
